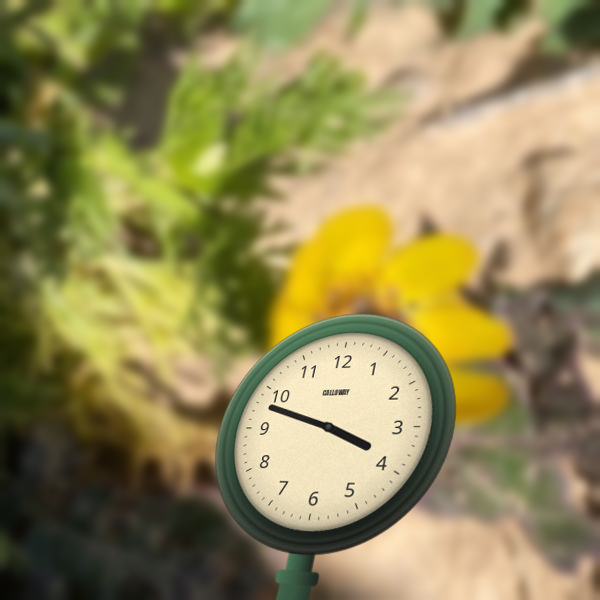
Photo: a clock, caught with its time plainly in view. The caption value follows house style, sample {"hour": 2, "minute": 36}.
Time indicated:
{"hour": 3, "minute": 48}
